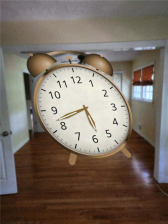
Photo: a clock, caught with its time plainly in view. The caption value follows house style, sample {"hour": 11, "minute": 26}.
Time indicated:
{"hour": 5, "minute": 42}
